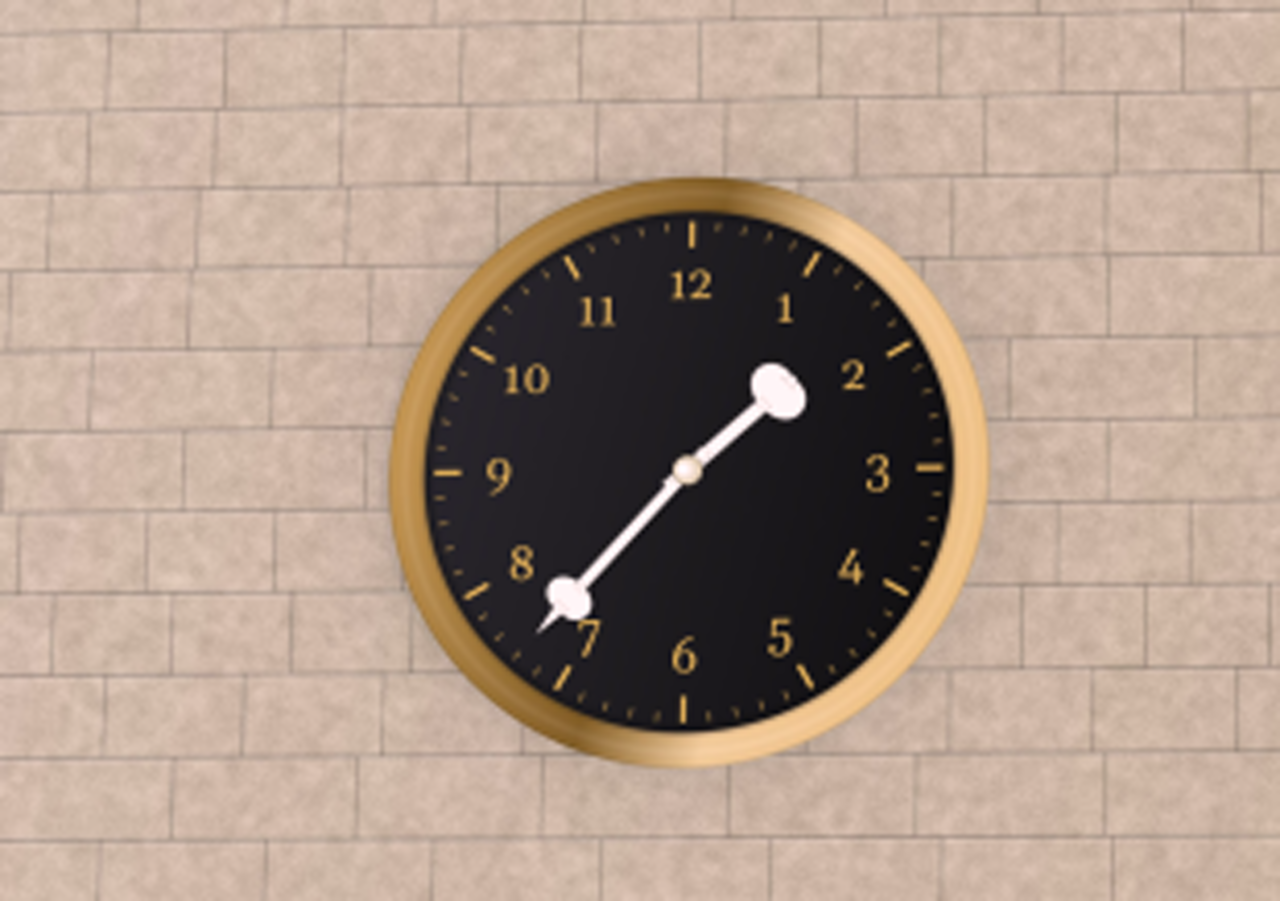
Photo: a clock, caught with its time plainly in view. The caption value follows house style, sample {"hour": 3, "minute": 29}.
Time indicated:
{"hour": 1, "minute": 37}
